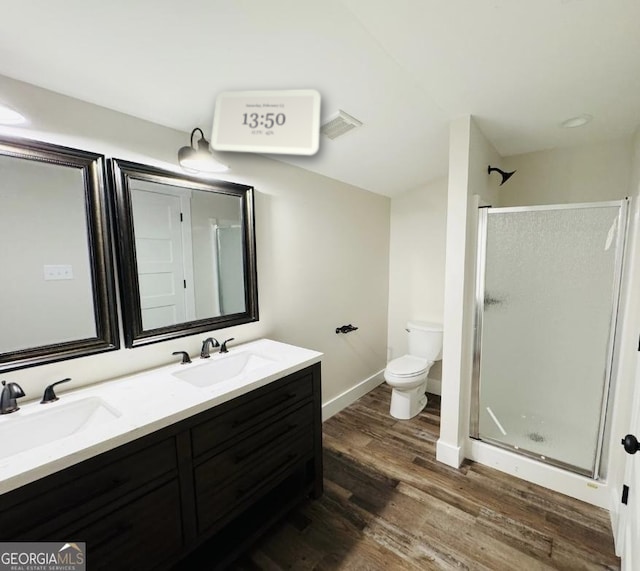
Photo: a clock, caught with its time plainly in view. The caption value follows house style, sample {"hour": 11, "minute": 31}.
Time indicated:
{"hour": 13, "minute": 50}
